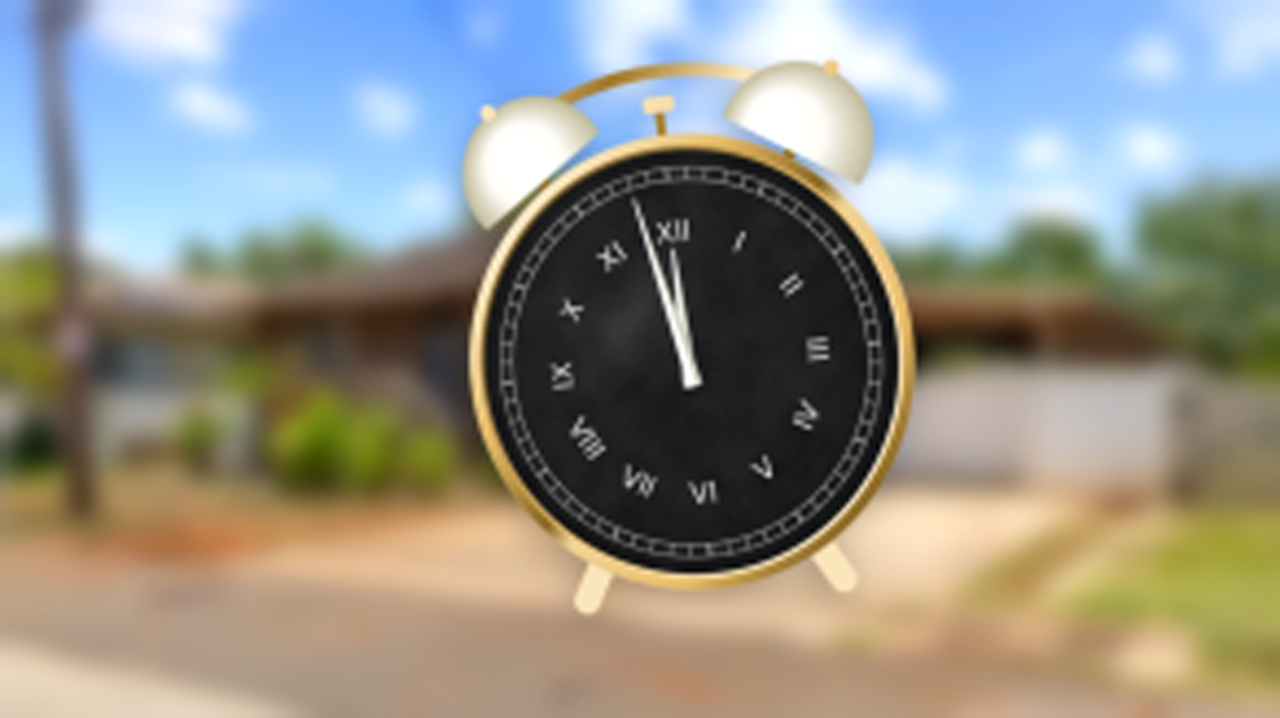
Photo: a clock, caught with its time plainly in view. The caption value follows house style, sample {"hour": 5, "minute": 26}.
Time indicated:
{"hour": 11, "minute": 58}
